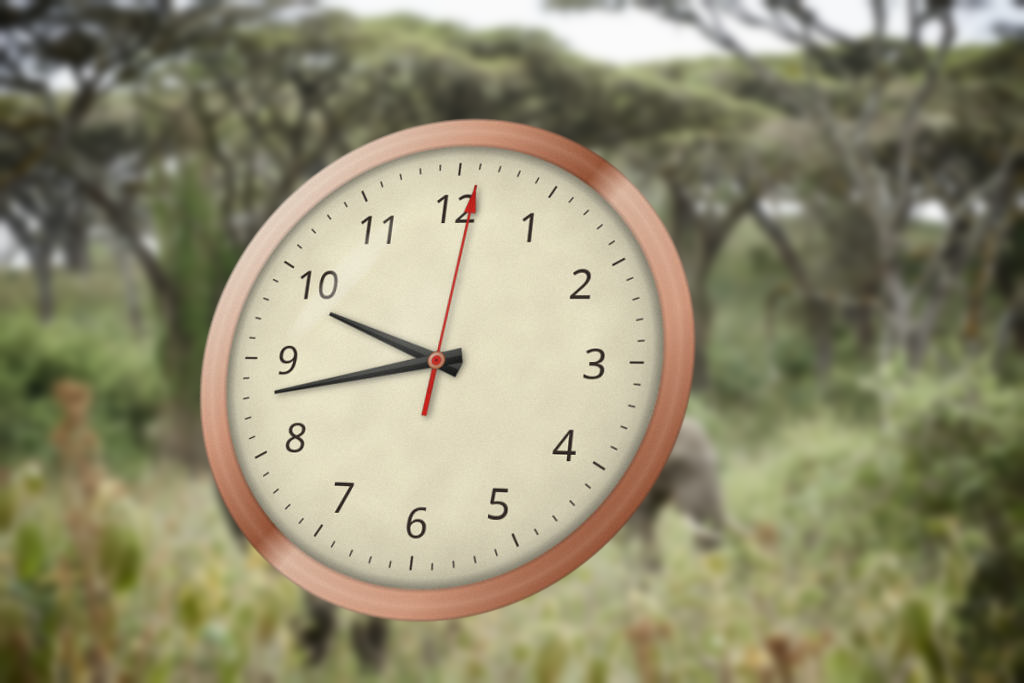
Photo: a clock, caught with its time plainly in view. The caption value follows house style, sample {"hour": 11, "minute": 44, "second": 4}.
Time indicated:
{"hour": 9, "minute": 43, "second": 1}
